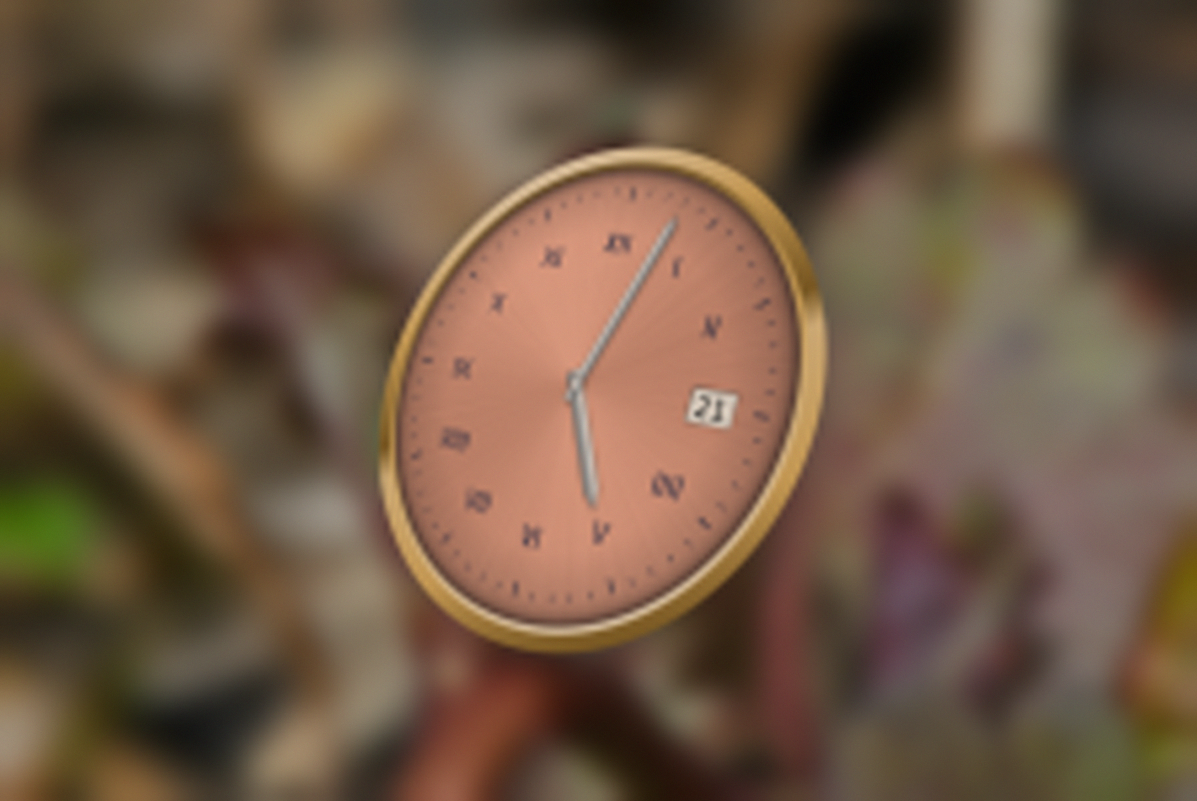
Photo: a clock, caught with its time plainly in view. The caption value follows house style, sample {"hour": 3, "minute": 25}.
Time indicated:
{"hour": 5, "minute": 3}
